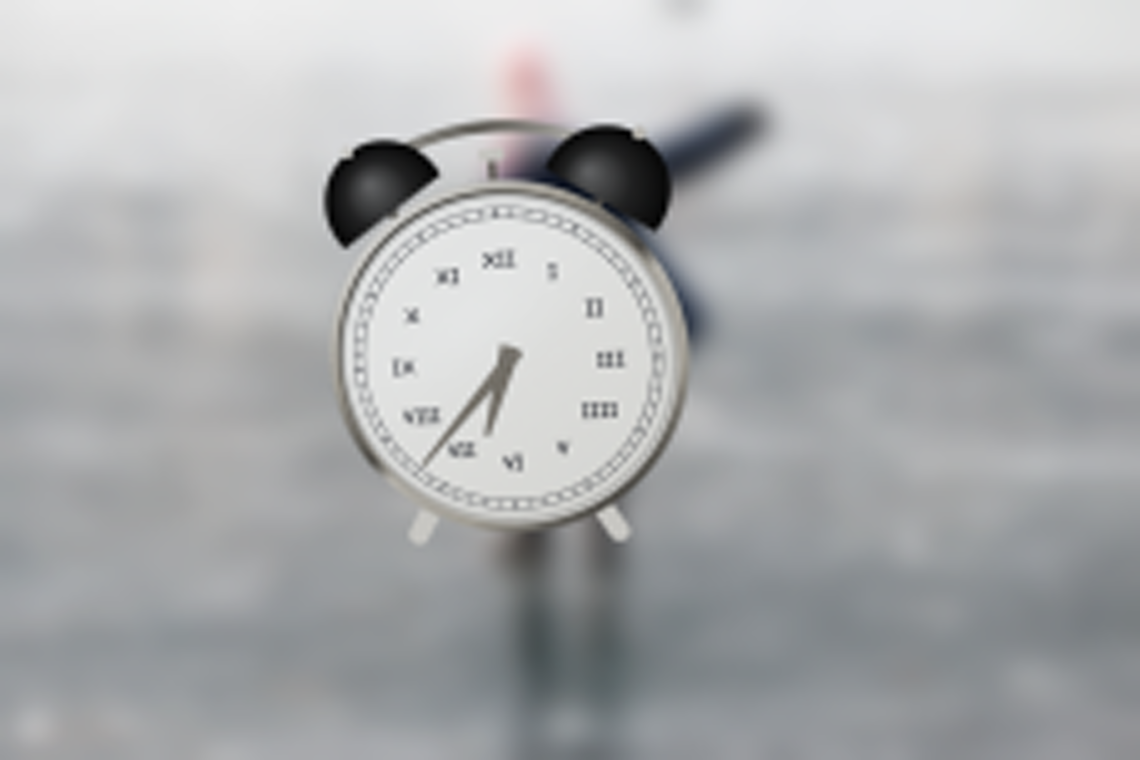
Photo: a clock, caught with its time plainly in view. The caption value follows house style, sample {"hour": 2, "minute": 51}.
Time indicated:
{"hour": 6, "minute": 37}
